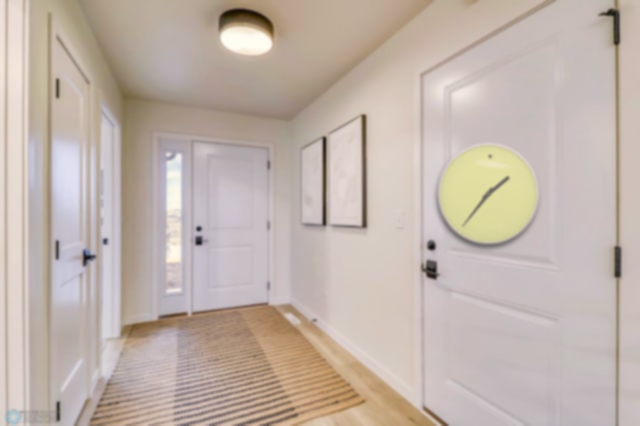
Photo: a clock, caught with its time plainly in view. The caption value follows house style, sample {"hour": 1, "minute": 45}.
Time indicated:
{"hour": 1, "minute": 36}
